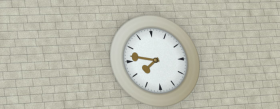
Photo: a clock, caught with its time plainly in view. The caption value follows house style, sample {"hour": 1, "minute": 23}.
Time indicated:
{"hour": 7, "minute": 47}
